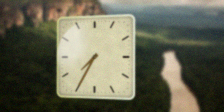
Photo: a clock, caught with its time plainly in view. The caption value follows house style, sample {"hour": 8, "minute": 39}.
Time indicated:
{"hour": 7, "minute": 35}
